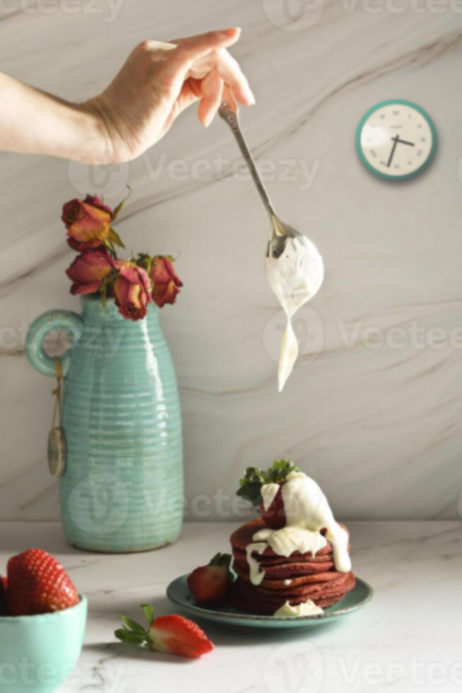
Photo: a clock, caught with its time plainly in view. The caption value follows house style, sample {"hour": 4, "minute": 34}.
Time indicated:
{"hour": 3, "minute": 33}
